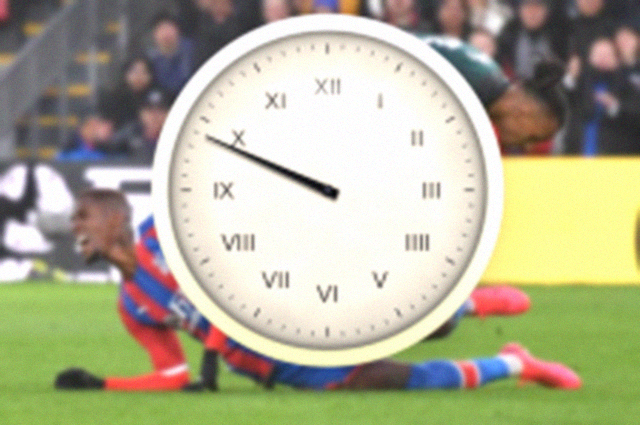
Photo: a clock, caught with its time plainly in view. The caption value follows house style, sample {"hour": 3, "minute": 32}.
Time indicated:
{"hour": 9, "minute": 49}
